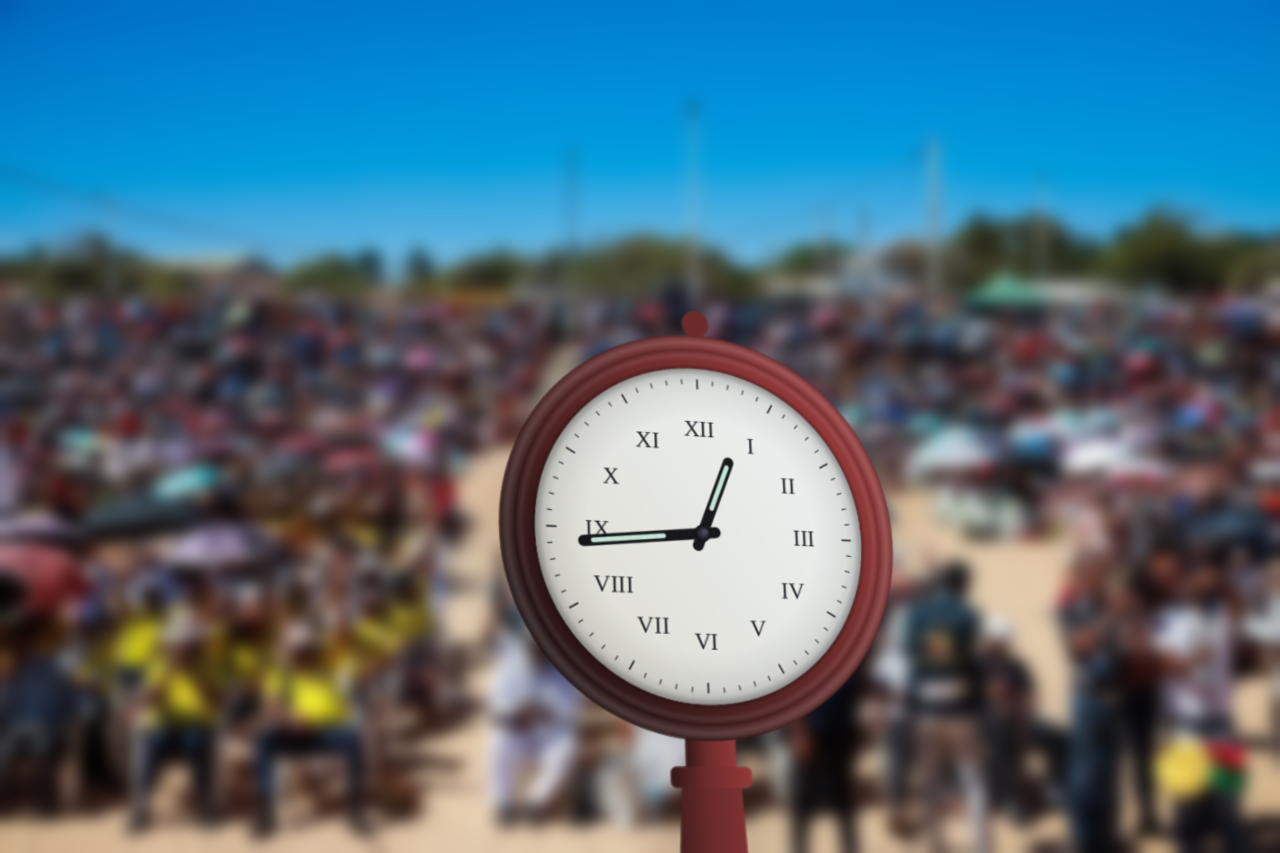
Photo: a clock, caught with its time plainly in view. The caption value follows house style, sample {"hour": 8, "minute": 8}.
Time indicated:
{"hour": 12, "minute": 44}
